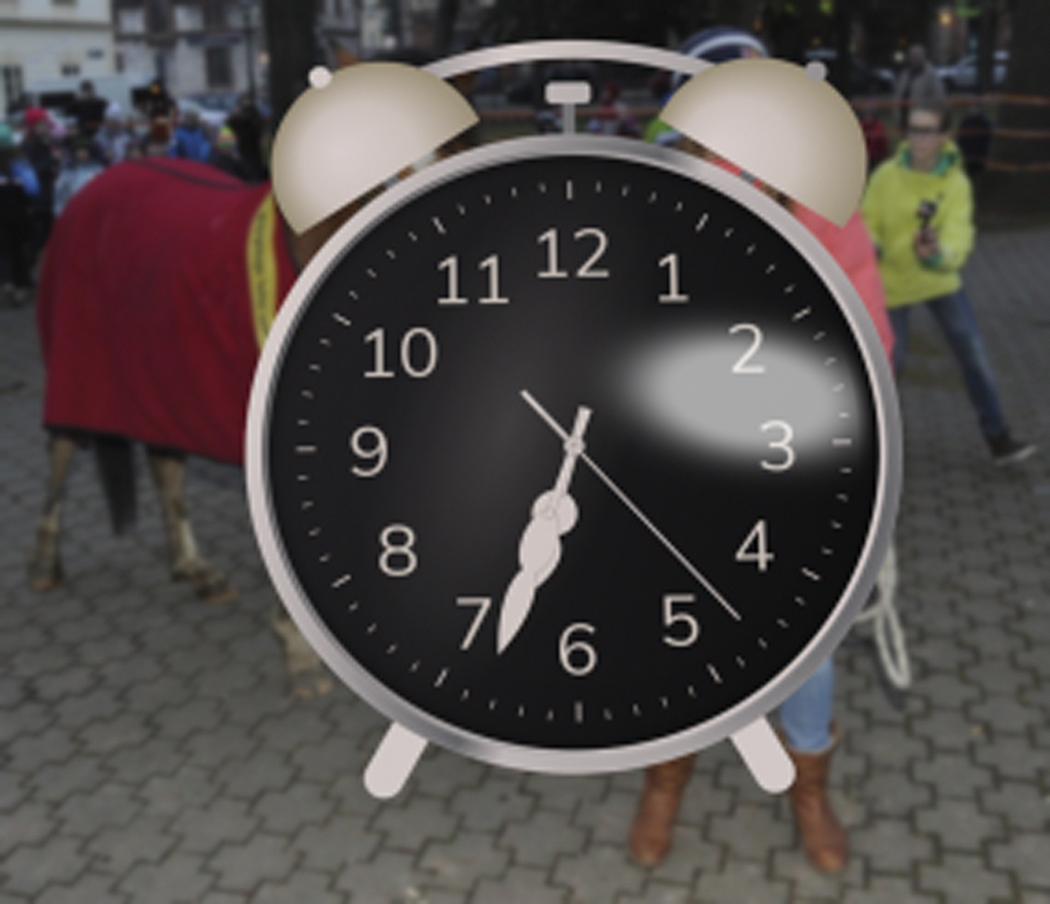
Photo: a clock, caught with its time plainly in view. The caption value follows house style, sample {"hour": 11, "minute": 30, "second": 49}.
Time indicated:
{"hour": 6, "minute": 33, "second": 23}
